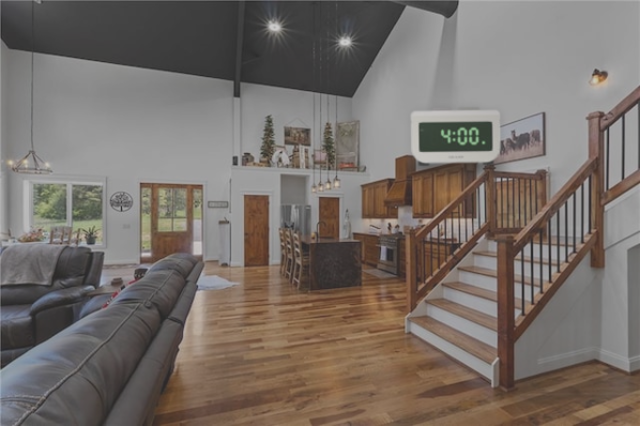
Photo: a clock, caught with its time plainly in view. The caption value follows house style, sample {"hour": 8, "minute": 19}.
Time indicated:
{"hour": 4, "minute": 0}
